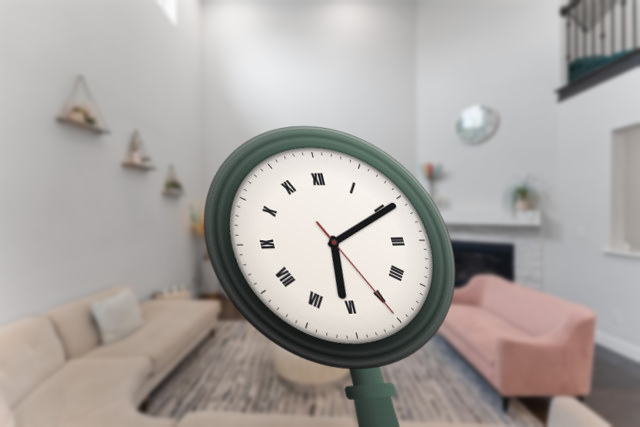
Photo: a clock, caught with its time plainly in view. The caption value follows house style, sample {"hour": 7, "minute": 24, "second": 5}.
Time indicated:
{"hour": 6, "minute": 10, "second": 25}
